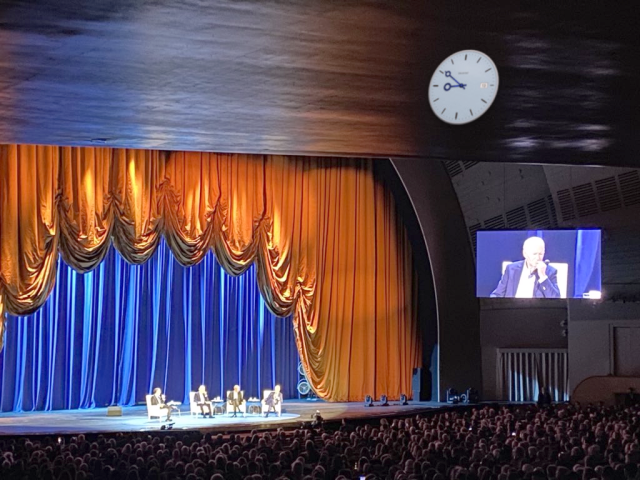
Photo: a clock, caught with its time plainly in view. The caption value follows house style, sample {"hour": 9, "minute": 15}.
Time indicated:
{"hour": 8, "minute": 51}
